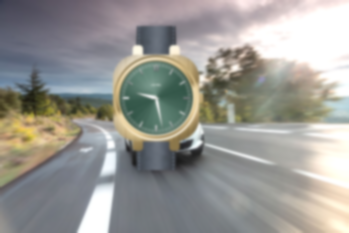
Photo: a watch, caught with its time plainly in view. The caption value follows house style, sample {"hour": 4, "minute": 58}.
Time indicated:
{"hour": 9, "minute": 28}
